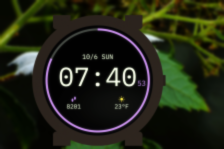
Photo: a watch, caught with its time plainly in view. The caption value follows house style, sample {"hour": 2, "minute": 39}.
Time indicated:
{"hour": 7, "minute": 40}
